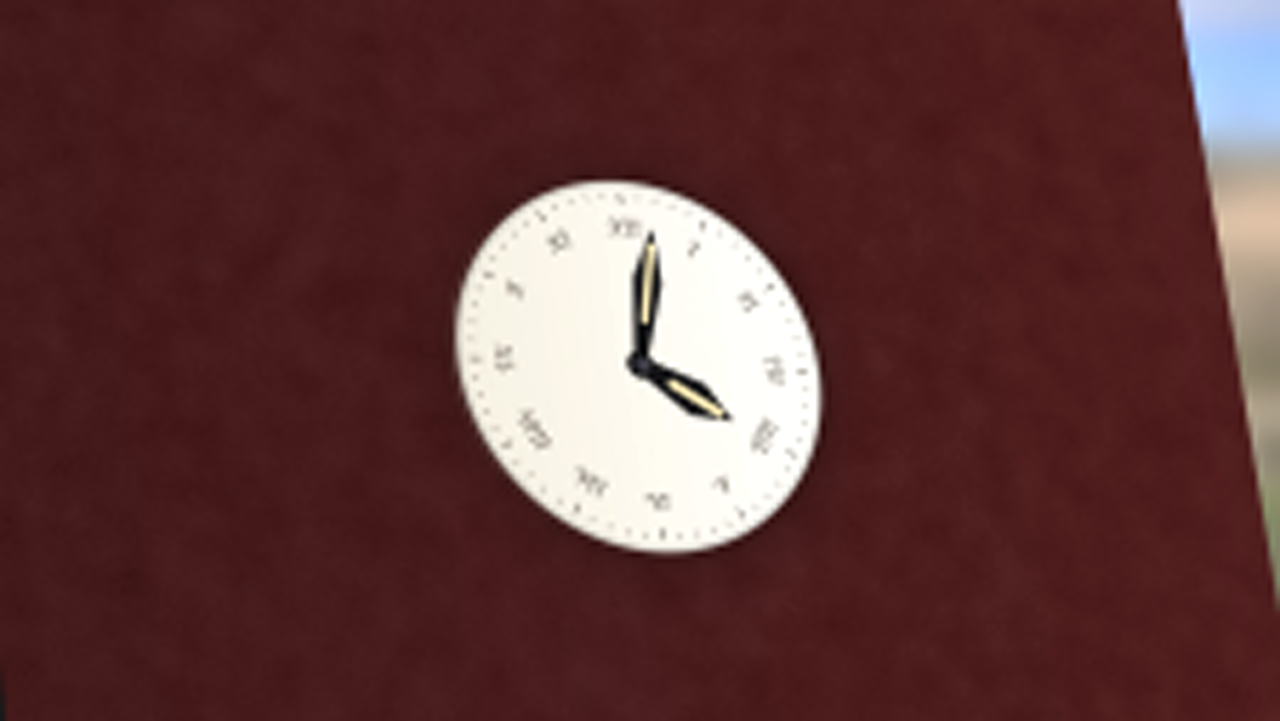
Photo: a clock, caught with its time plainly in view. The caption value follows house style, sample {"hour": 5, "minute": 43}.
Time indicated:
{"hour": 4, "minute": 2}
